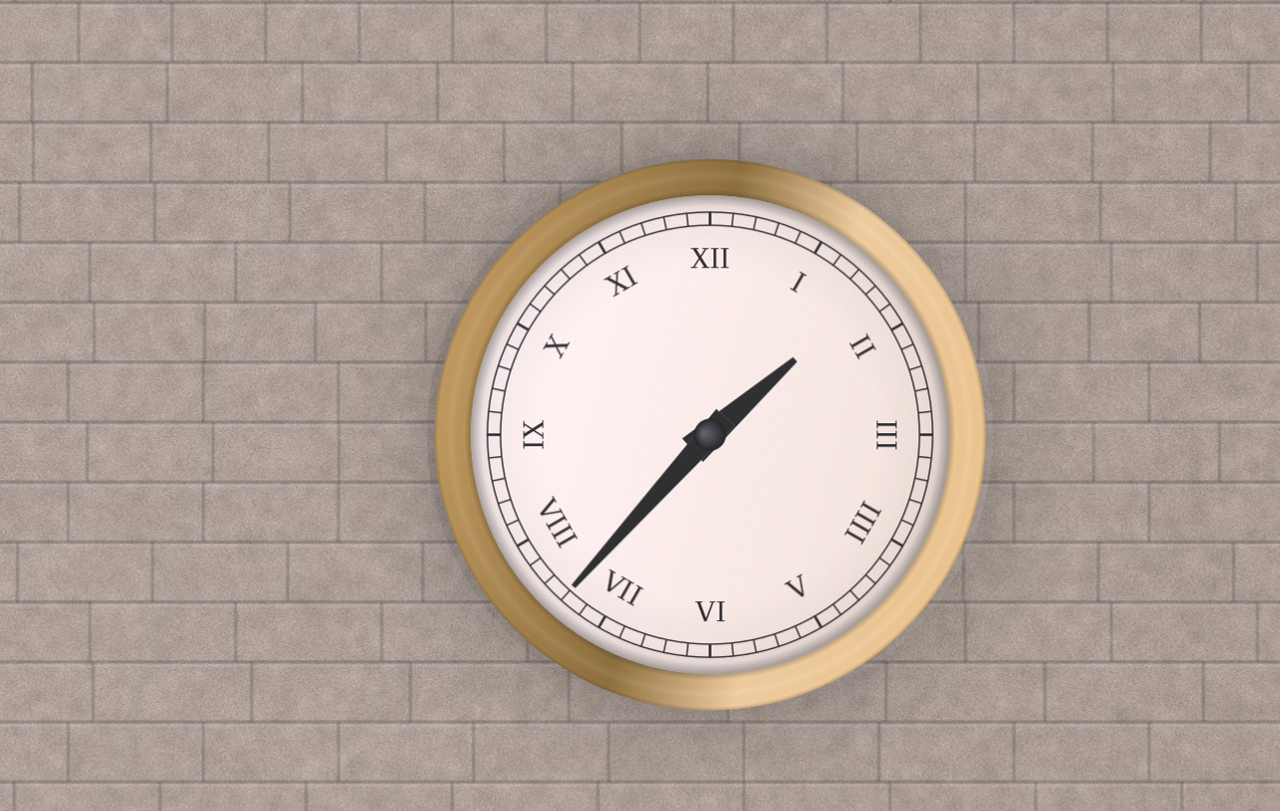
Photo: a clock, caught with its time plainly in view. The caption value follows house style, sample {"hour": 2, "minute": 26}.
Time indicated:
{"hour": 1, "minute": 37}
